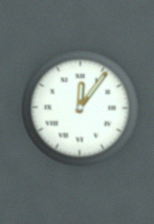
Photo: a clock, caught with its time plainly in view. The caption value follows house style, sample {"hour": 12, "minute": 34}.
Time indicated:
{"hour": 12, "minute": 6}
